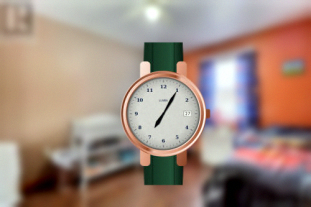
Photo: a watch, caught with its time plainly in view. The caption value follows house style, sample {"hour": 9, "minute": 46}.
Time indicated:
{"hour": 7, "minute": 5}
